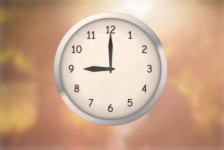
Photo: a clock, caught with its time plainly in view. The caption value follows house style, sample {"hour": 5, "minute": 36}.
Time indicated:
{"hour": 9, "minute": 0}
